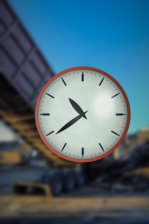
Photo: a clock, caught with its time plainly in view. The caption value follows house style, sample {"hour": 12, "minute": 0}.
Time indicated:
{"hour": 10, "minute": 39}
